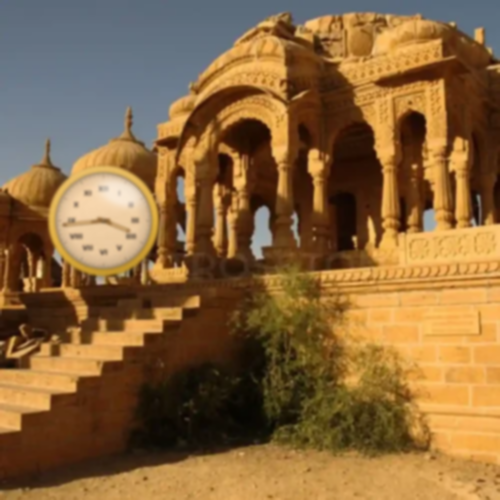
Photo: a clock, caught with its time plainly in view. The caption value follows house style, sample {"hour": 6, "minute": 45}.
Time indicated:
{"hour": 3, "minute": 44}
